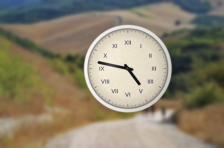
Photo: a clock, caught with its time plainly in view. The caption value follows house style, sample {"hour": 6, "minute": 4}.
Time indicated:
{"hour": 4, "minute": 47}
